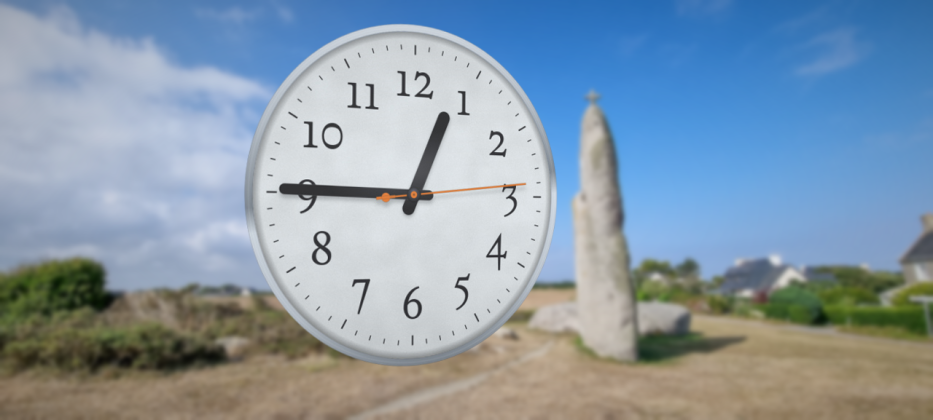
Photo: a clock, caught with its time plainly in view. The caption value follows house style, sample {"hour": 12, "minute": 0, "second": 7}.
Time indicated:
{"hour": 12, "minute": 45, "second": 14}
